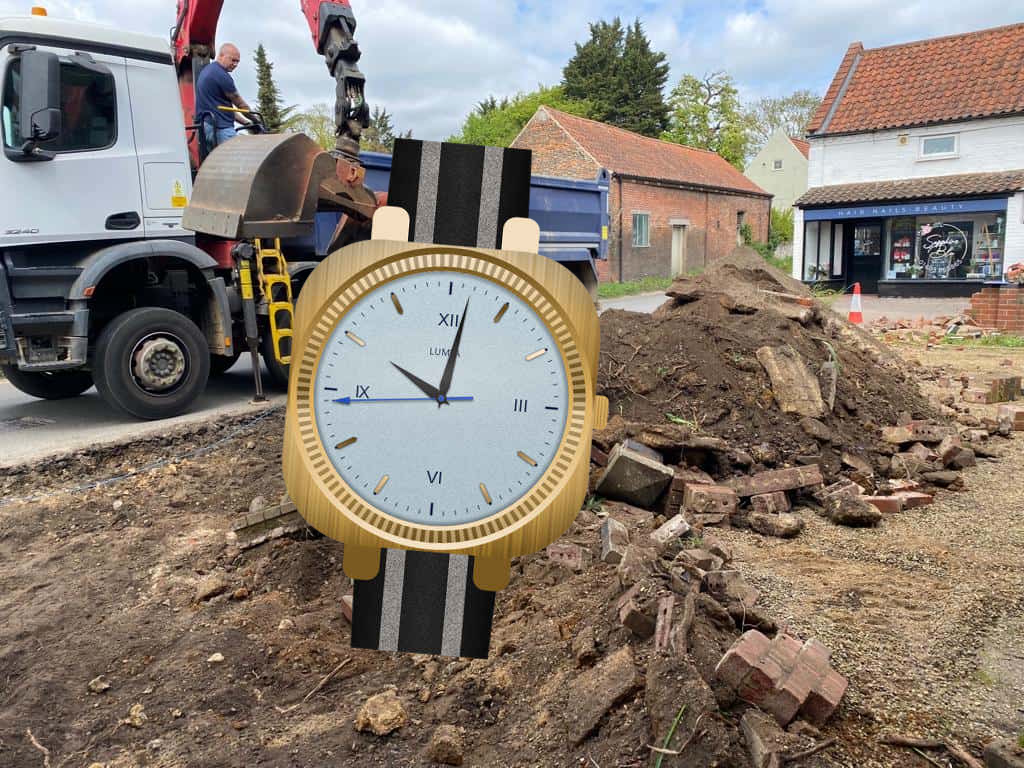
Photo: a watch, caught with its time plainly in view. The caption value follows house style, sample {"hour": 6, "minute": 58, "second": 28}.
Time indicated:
{"hour": 10, "minute": 1, "second": 44}
